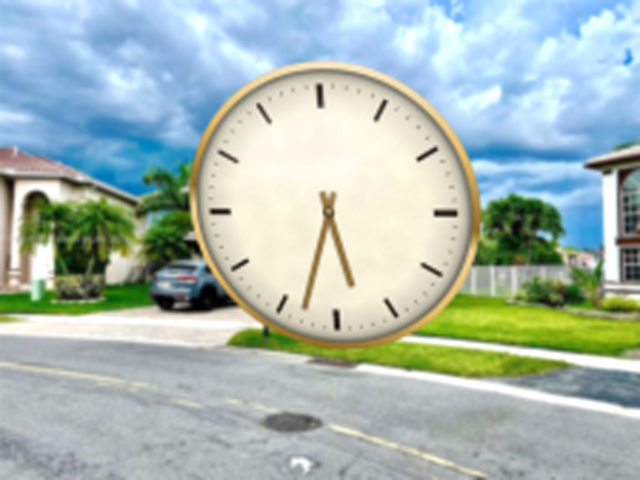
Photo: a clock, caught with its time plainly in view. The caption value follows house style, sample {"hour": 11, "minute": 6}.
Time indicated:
{"hour": 5, "minute": 33}
